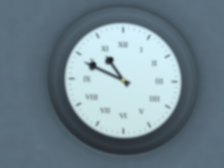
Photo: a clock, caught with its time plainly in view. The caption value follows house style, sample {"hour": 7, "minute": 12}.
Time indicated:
{"hour": 10, "minute": 49}
